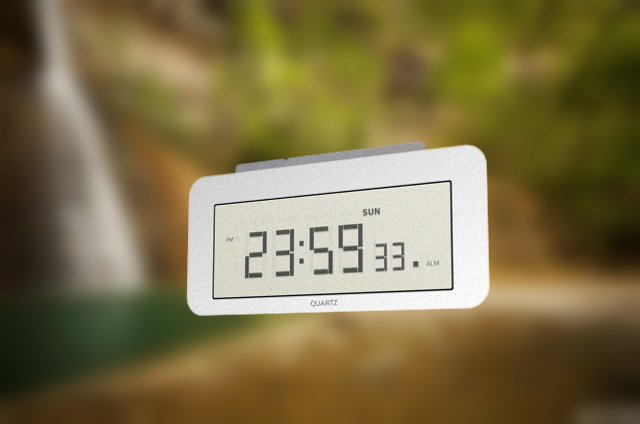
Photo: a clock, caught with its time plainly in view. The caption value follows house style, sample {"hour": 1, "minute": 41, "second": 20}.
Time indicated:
{"hour": 23, "minute": 59, "second": 33}
